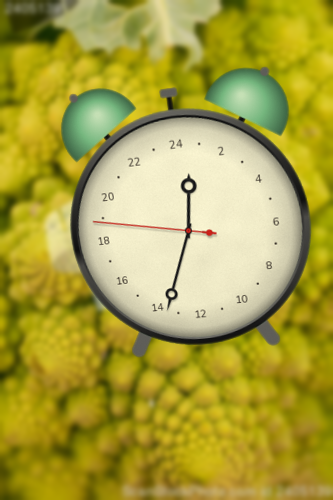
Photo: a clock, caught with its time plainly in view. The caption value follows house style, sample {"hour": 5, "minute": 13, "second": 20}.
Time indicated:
{"hour": 0, "minute": 33, "second": 47}
